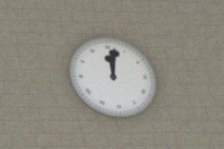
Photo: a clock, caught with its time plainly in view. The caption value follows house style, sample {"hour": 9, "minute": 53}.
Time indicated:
{"hour": 12, "minute": 2}
